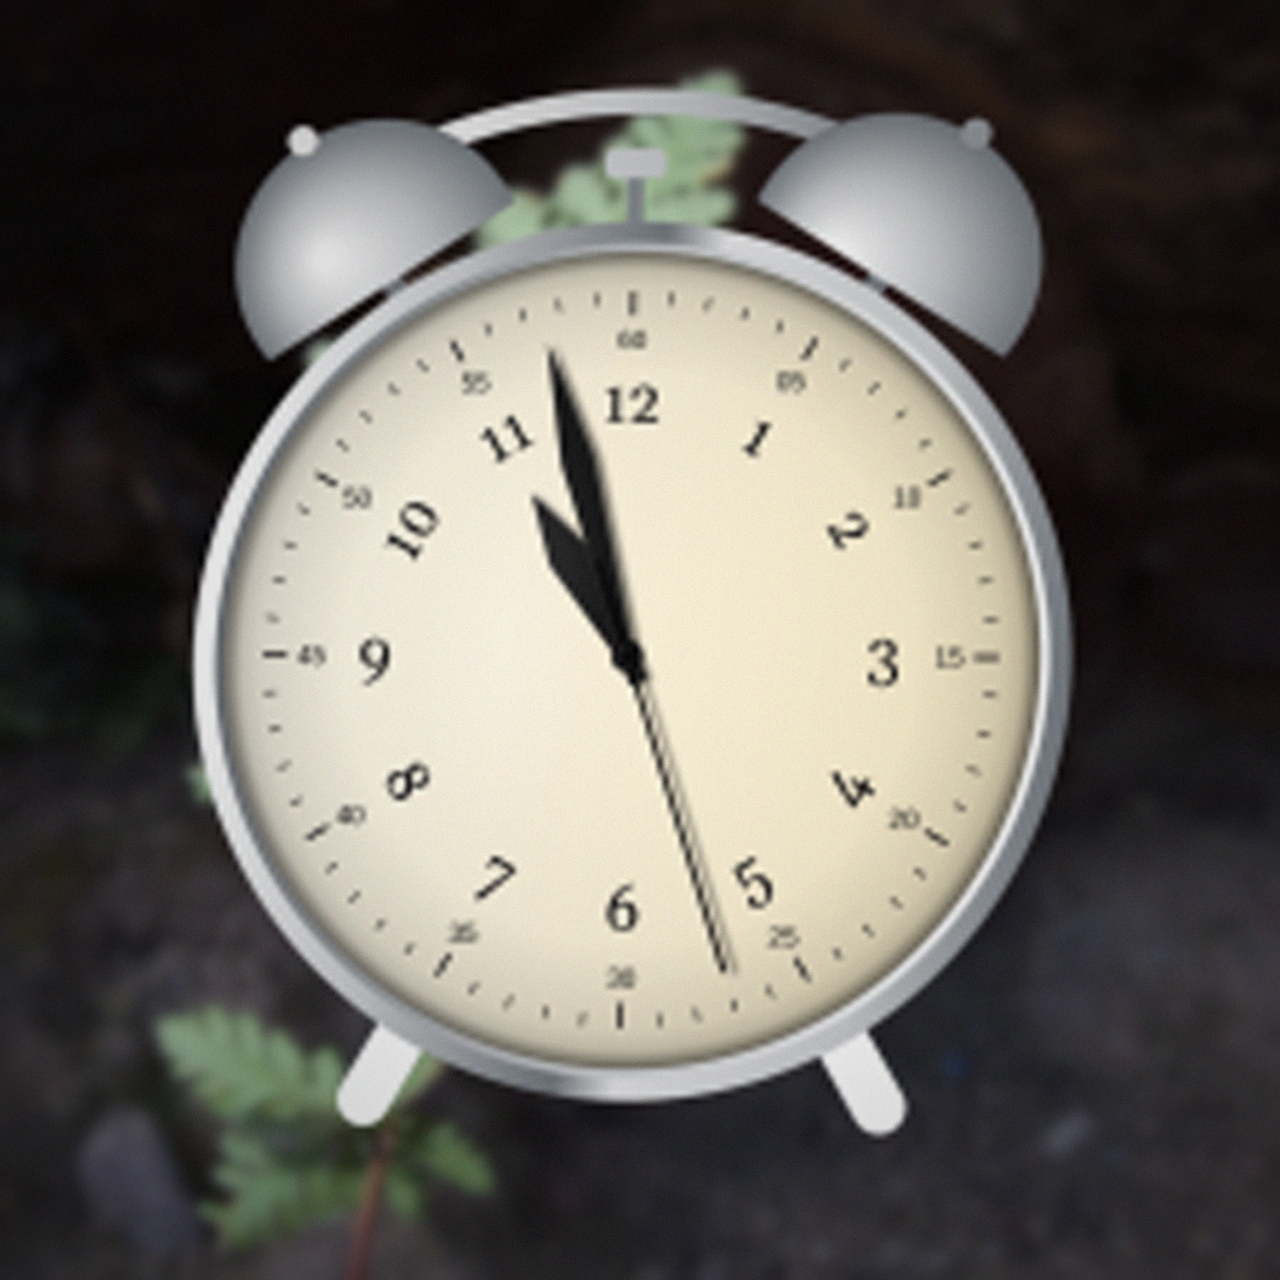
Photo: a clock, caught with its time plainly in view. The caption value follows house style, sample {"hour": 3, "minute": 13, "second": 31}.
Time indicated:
{"hour": 10, "minute": 57, "second": 27}
